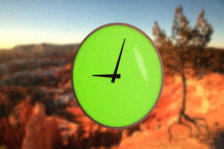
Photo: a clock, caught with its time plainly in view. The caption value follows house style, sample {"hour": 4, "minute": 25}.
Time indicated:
{"hour": 9, "minute": 3}
